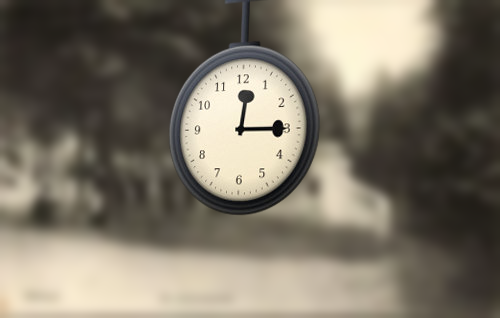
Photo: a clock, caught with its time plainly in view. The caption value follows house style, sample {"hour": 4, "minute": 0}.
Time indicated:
{"hour": 12, "minute": 15}
